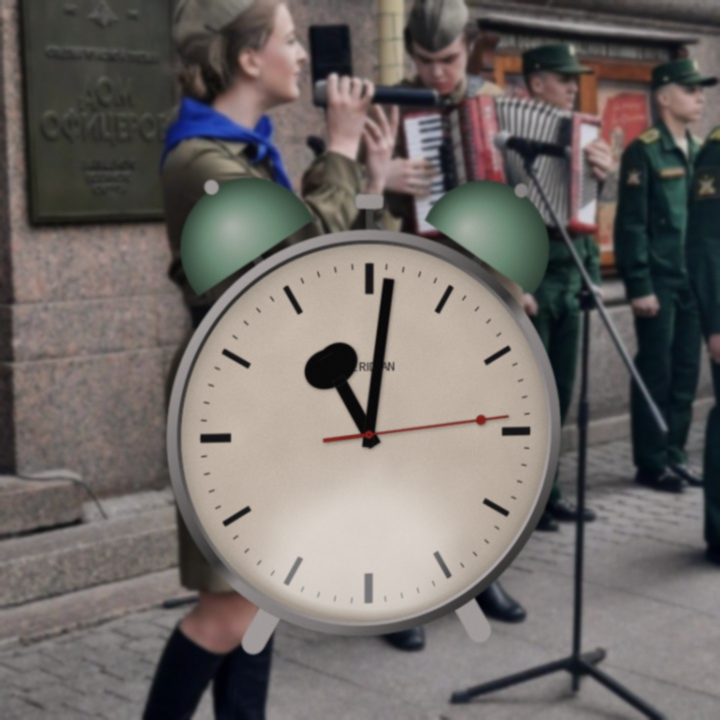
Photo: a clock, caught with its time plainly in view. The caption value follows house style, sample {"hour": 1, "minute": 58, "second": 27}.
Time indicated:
{"hour": 11, "minute": 1, "second": 14}
